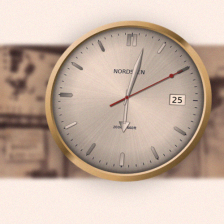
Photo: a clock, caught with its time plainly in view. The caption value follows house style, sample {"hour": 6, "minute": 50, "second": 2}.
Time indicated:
{"hour": 6, "minute": 2, "second": 10}
